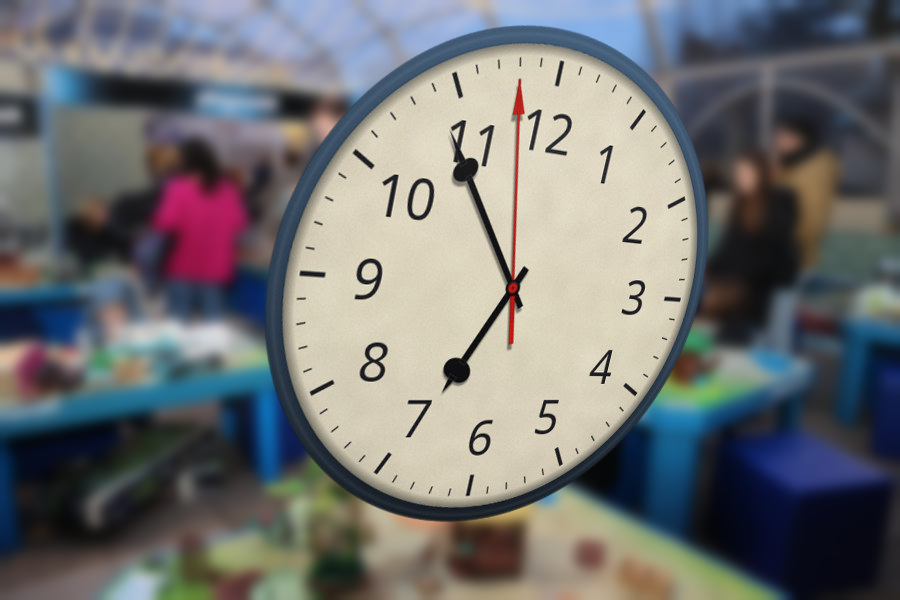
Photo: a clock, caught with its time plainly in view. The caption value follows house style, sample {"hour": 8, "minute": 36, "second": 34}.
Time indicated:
{"hour": 6, "minute": 53, "second": 58}
